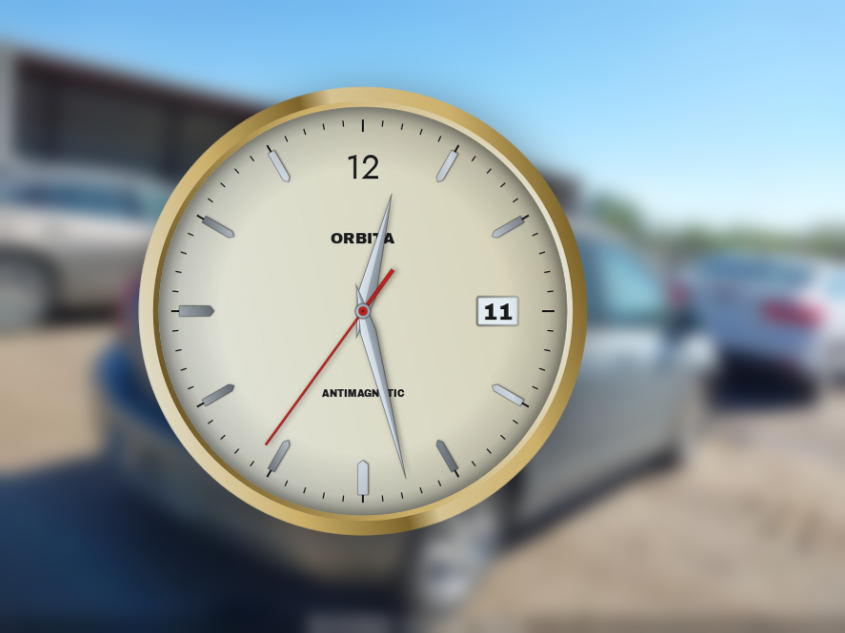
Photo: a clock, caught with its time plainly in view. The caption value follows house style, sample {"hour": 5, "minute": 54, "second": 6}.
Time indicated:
{"hour": 12, "minute": 27, "second": 36}
